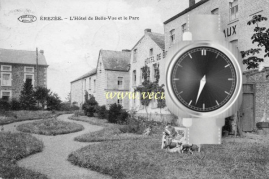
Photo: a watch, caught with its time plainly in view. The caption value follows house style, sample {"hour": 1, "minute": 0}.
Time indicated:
{"hour": 6, "minute": 33}
